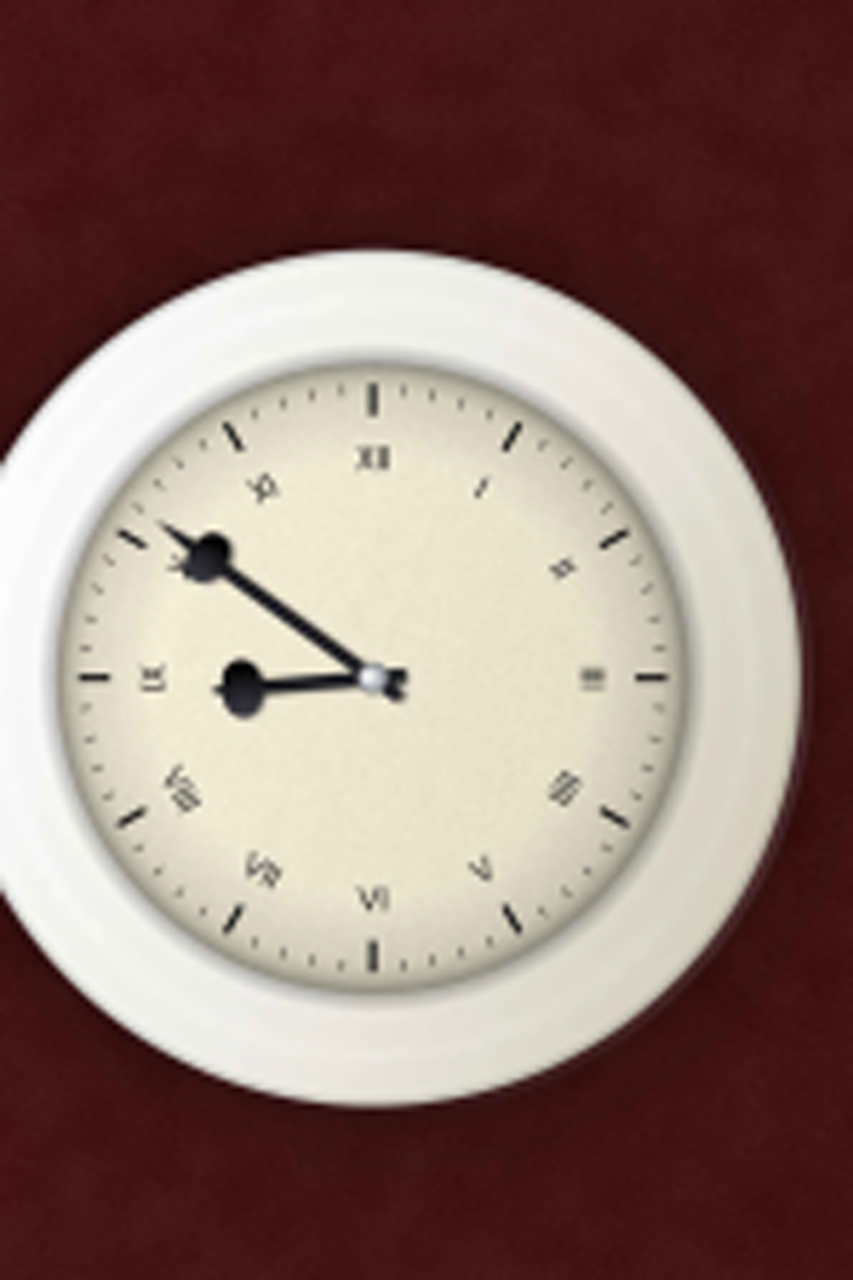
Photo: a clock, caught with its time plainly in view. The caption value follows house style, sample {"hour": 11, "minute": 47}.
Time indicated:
{"hour": 8, "minute": 51}
